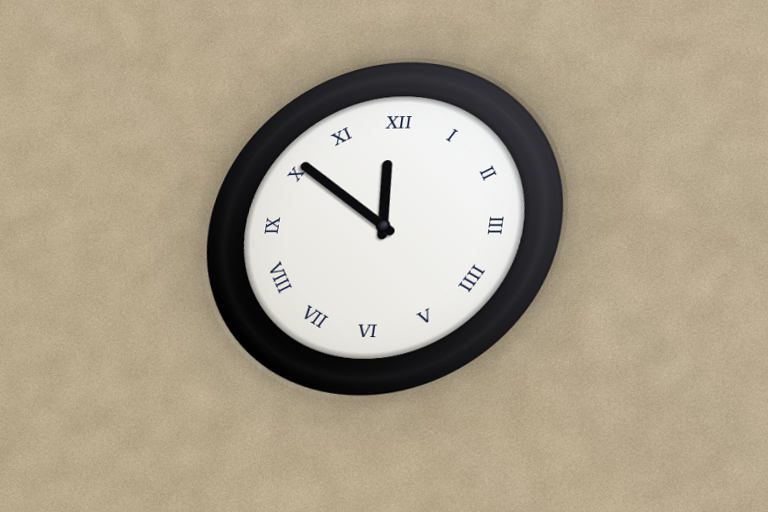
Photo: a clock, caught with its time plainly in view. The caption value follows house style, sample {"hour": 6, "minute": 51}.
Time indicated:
{"hour": 11, "minute": 51}
